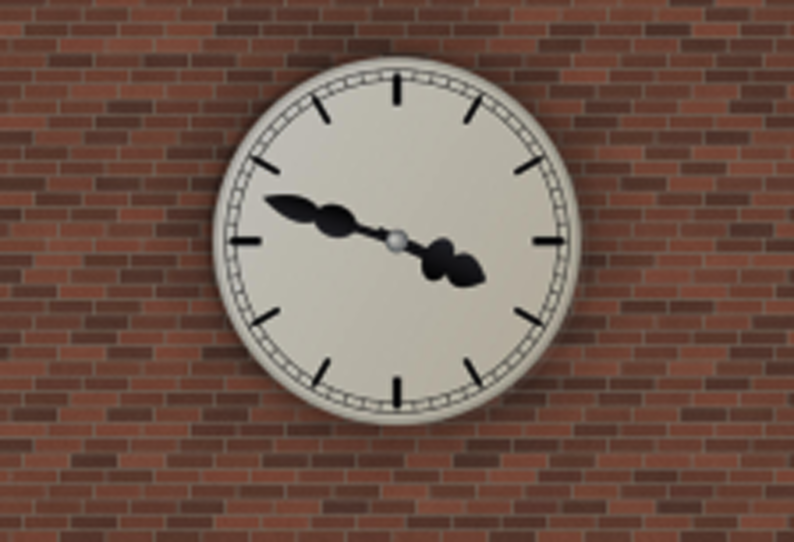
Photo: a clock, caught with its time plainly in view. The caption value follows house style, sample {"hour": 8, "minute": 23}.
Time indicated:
{"hour": 3, "minute": 48}
